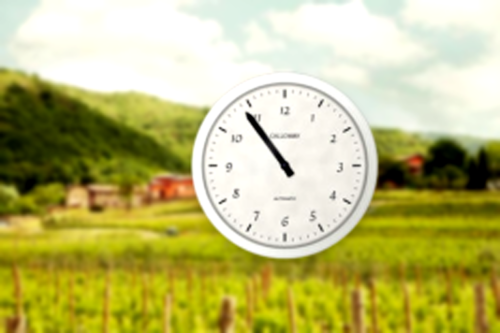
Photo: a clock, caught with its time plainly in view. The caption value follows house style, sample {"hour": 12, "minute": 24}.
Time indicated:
{"hour": 10, "minute": 54}
